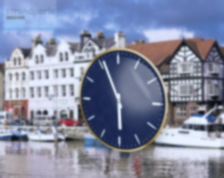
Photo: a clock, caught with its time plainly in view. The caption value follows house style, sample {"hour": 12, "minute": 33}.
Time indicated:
{"hour": 5, "minute": 56}
